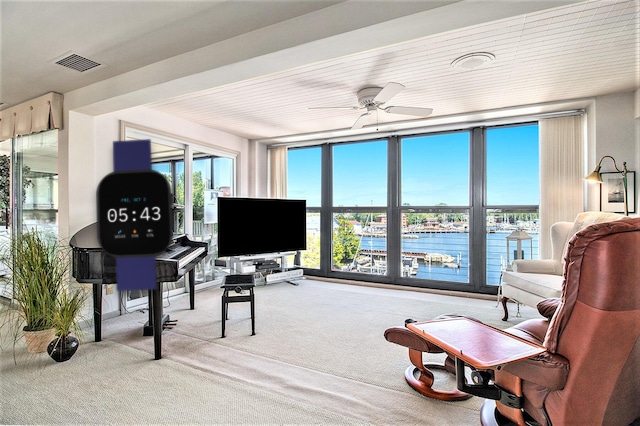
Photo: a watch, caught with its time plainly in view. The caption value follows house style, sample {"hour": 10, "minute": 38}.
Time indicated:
{"hour": 5, "minute": 43}
